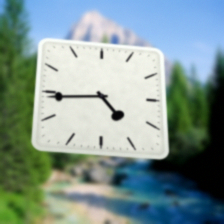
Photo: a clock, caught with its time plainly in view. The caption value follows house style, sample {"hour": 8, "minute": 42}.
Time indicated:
{"hour": 4, "minute": 44}
